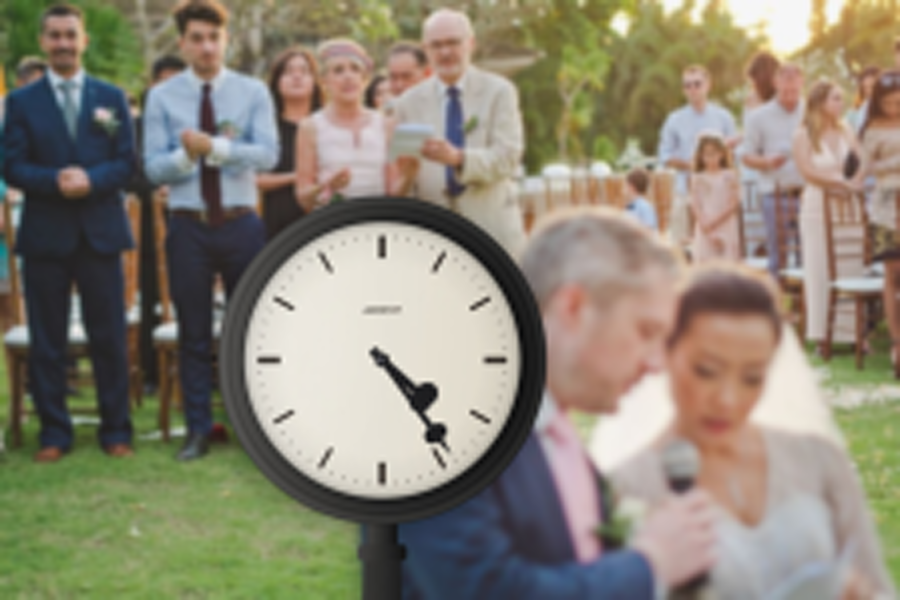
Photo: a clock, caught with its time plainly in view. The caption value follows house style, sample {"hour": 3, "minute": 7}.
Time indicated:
{"hour": 4, "minute": 24}
